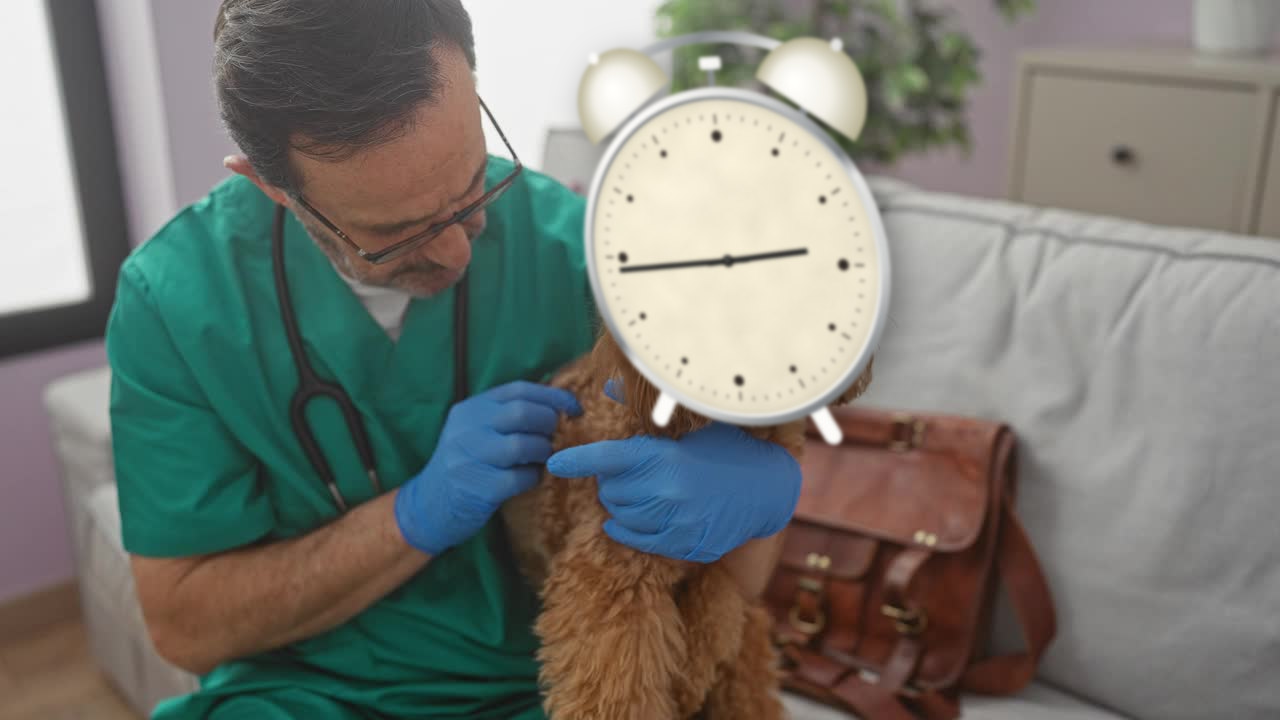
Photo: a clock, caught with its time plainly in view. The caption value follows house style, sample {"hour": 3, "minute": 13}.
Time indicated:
{"hour": 2, "minute": 44}
